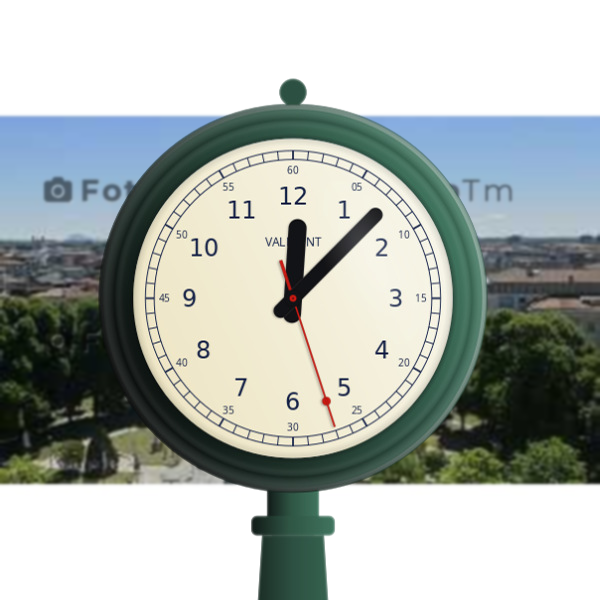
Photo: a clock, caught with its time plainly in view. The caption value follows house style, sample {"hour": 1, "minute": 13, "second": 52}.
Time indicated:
{"hour": 12, "minute": 7, "second": 27}
